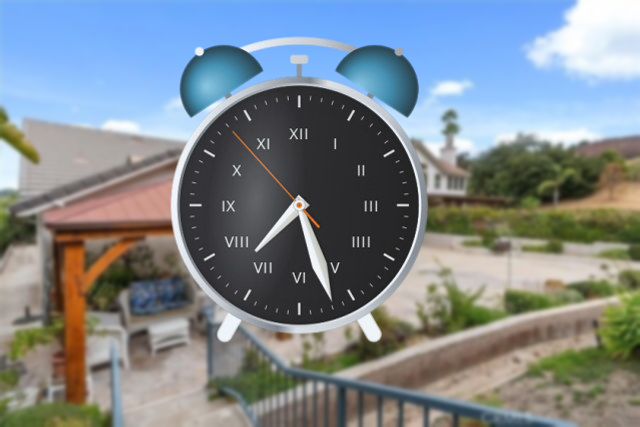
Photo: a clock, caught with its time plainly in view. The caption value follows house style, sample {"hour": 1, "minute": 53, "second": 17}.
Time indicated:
{"hour": 7, "minute": 26, "second": 53}
